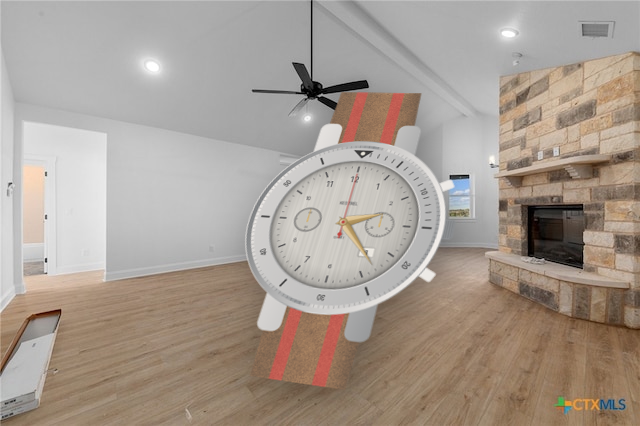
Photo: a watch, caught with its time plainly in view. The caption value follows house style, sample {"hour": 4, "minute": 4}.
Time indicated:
{"hour": 2, "minute": 23}
